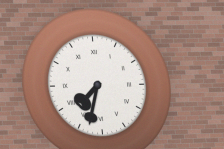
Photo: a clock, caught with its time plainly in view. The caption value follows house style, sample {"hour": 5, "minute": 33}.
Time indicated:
{"hour": 7, "minute": 33}
